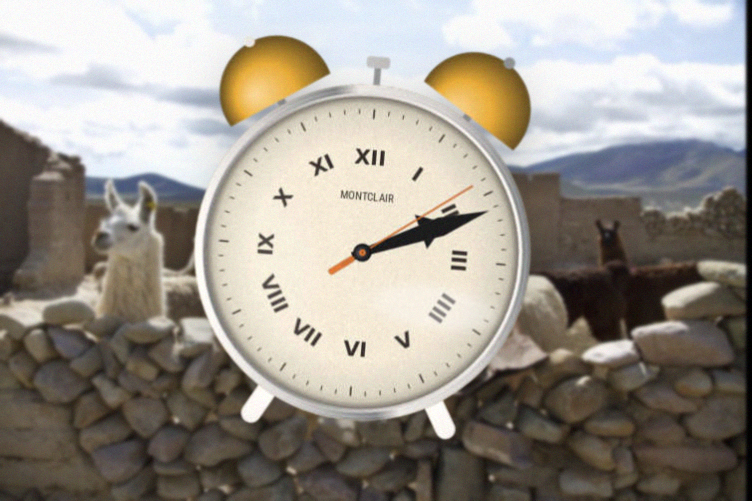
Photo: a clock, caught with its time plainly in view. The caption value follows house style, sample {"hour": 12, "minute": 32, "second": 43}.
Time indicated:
{"hour": 2, "minute": 11, "second": 9}
